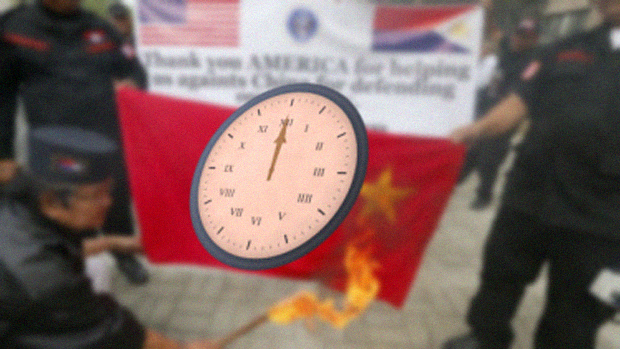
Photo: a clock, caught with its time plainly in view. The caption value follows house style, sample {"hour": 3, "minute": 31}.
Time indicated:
{"hour": 12, "minute": 0}
